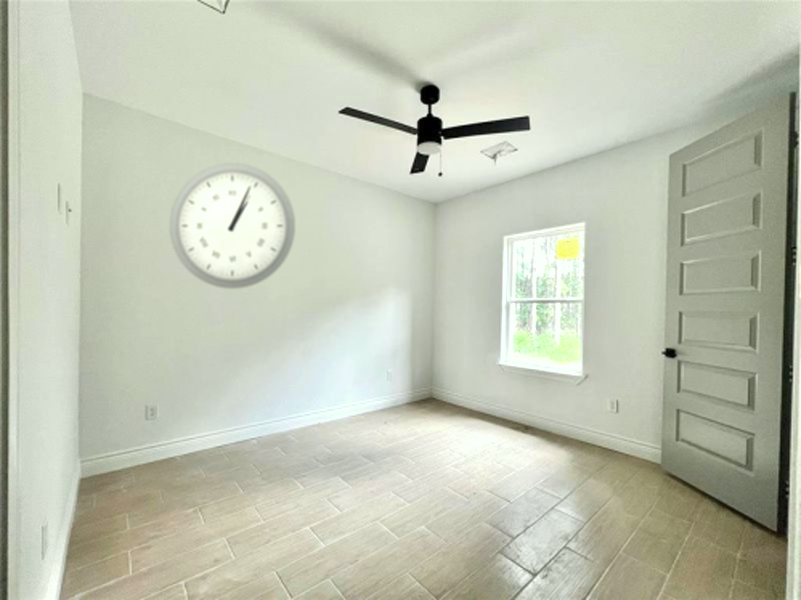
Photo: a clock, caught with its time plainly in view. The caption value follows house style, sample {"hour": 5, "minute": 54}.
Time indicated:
{"hour": 1, "minute": 4}
